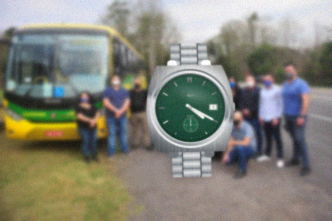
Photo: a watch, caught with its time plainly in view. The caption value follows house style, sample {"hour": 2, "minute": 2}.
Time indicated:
{"hour": 4, "minute": 20}
